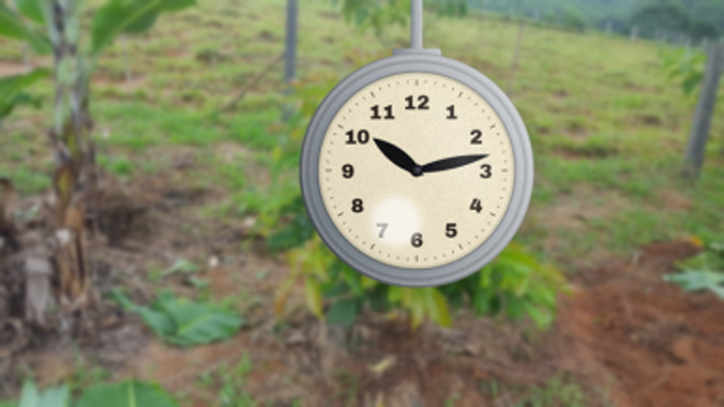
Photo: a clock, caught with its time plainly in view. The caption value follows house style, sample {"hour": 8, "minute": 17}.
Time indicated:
{"hour": 10, "minute": 13}
